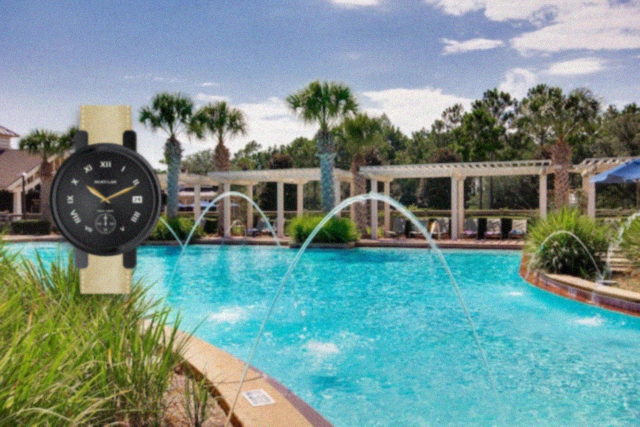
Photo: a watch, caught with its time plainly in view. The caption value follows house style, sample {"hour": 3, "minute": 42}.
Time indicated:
{"hour": 10, "minute": 11}
